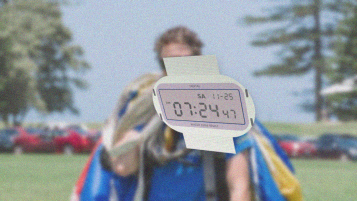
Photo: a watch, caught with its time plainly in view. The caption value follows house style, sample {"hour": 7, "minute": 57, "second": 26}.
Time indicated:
{"hour": 7, "minute": 24, "second": 47}
